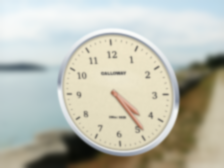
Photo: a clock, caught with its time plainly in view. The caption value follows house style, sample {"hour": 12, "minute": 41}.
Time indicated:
{"hour": 4, "minute": 24}
